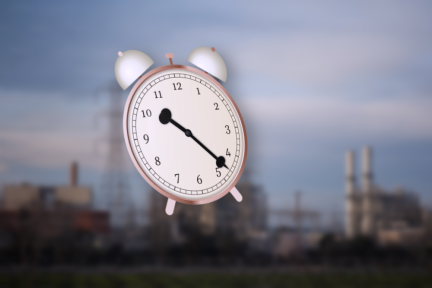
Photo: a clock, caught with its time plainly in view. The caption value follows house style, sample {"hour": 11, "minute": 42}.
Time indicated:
{"hour": 10, "minute": 23}
